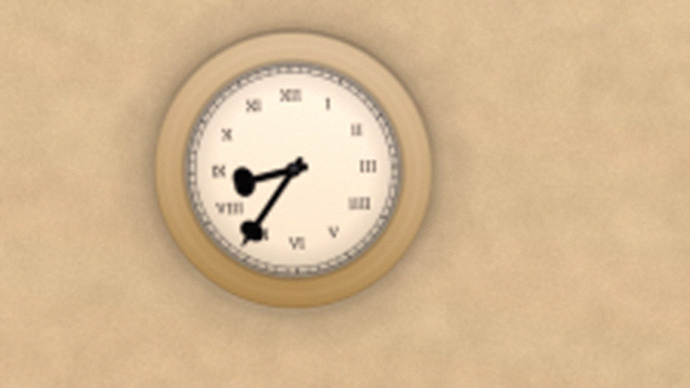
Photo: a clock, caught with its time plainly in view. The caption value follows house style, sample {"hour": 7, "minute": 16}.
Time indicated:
{"hour": 8, "minute": 36}
